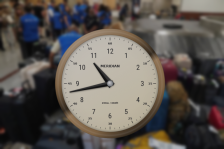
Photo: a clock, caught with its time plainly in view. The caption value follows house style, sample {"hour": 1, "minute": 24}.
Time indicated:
{"hour": 10, "minute": 43}
